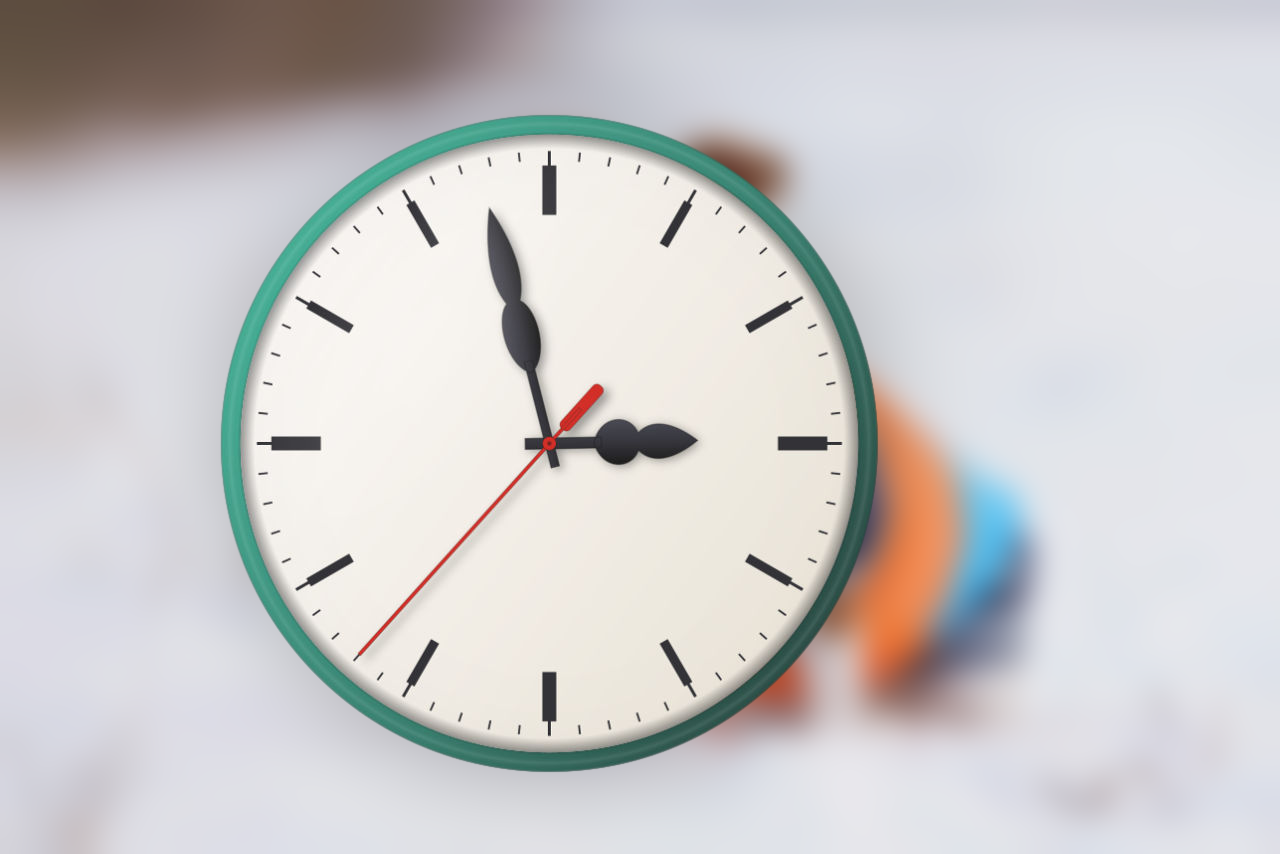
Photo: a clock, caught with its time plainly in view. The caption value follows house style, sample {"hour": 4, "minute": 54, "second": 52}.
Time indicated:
{"hour": 2, "minute": 57, "second": 37}
